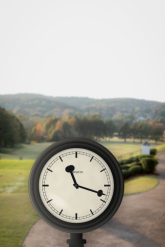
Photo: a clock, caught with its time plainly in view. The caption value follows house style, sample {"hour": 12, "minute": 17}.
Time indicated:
{"hour": 11, "minute": 18}
